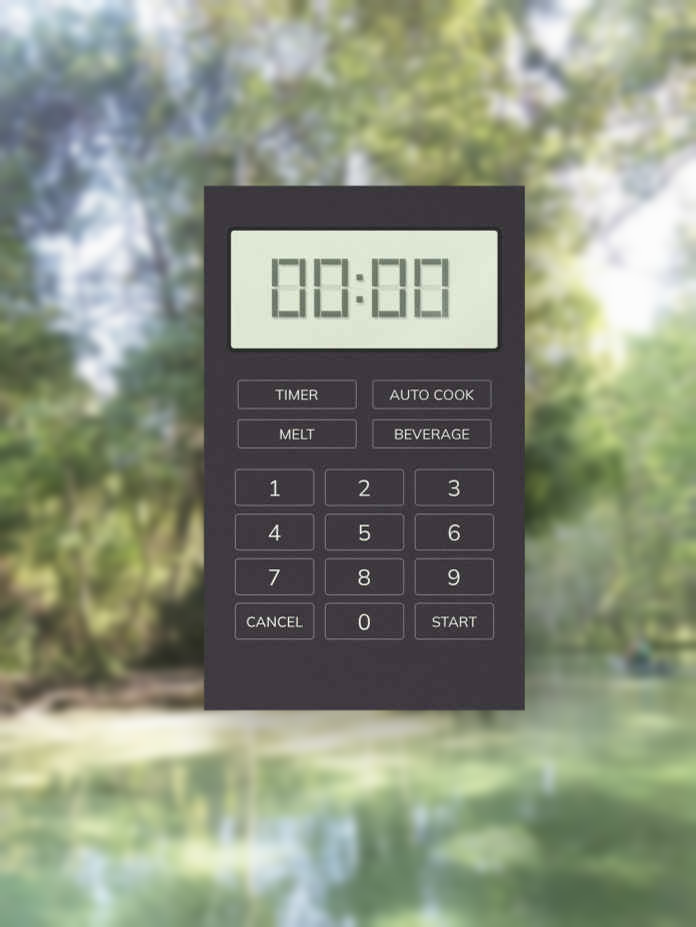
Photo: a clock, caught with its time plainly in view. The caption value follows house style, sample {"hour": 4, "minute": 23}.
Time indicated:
{"hour": 0, "minute": 0}
